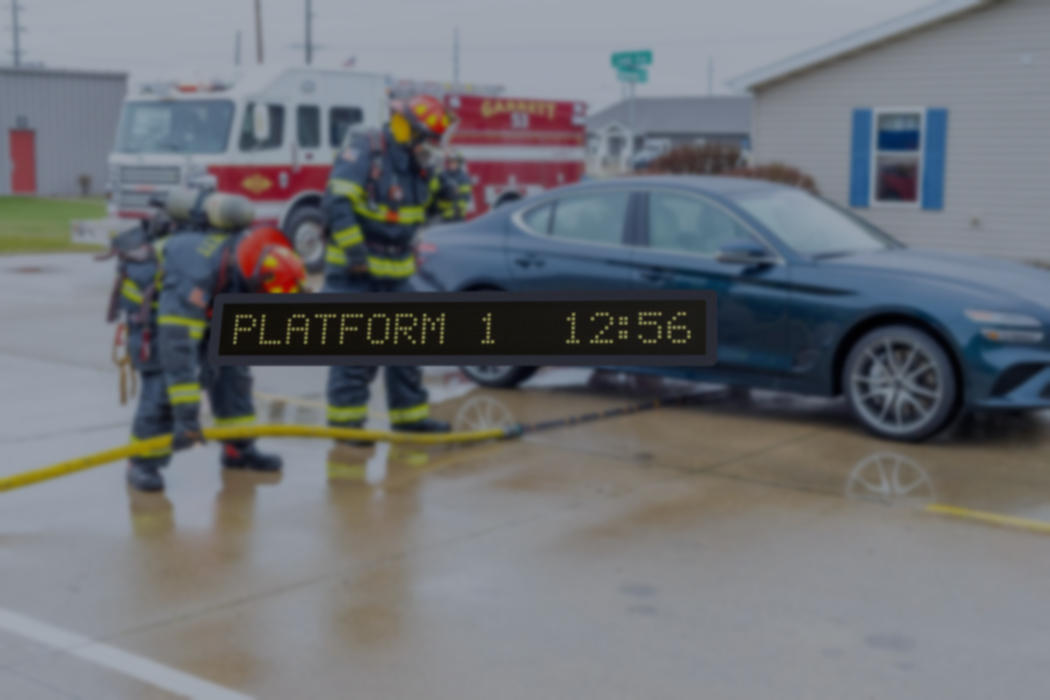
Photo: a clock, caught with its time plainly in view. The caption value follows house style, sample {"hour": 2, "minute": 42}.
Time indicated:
{"hour": 12, "minute": 56}
